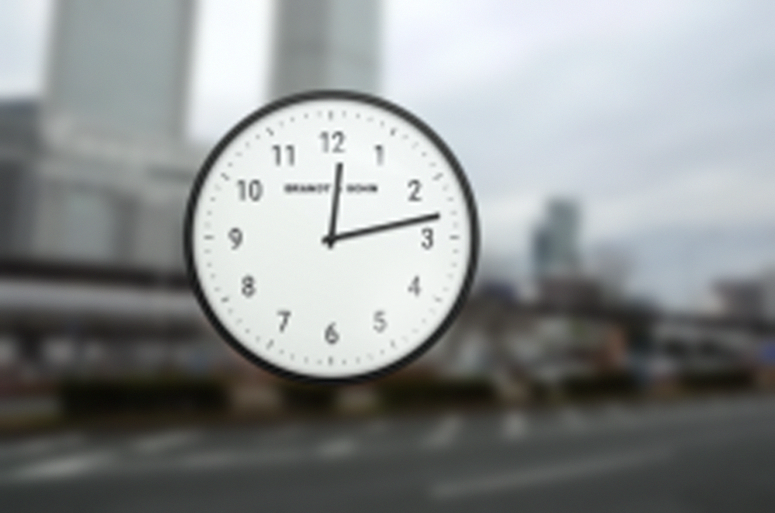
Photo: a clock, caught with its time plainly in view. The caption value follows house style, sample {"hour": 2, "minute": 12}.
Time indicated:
{"hour": 12, "minute": 13}
